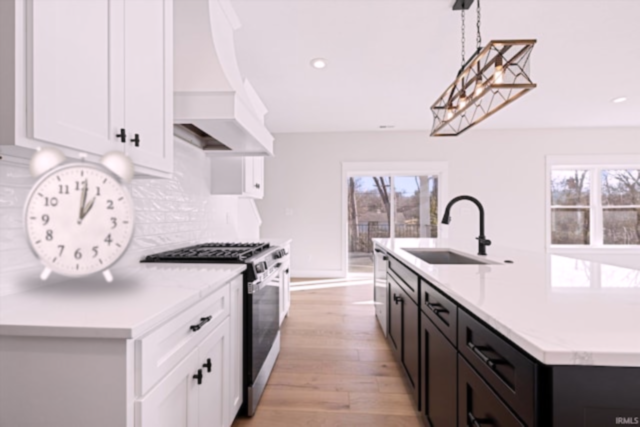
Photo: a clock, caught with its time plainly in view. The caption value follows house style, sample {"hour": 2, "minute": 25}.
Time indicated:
{"hour": 1, "minute": 1}
